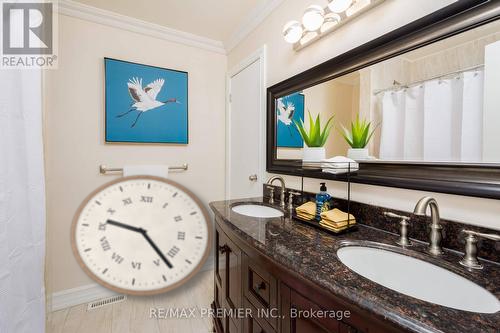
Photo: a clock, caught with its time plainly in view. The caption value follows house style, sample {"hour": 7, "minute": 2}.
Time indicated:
{"hour": 9, "minute": 23}
